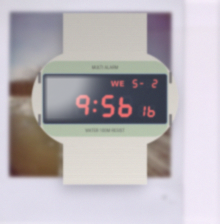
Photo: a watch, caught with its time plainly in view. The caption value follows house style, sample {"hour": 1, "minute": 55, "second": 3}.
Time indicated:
{"hour": 9, "minute": 56, "second": 16}
